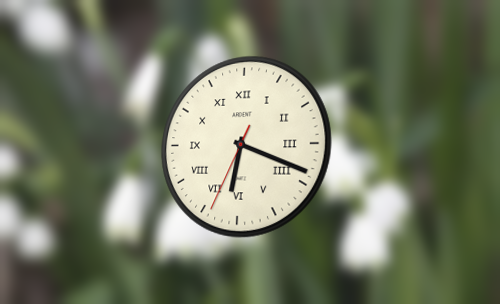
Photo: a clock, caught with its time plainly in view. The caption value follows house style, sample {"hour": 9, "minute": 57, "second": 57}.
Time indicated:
{"hour": 6, "minute": 18, "second": 34}
